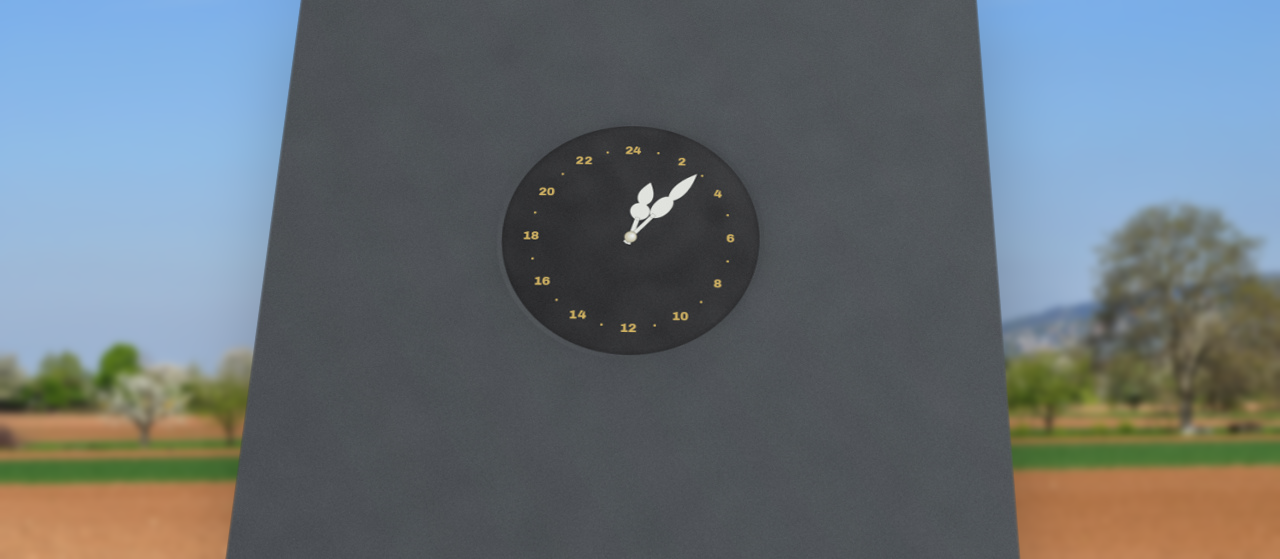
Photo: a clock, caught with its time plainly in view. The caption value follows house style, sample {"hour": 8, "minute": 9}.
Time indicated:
{"hour": 1, "minute": 7}
